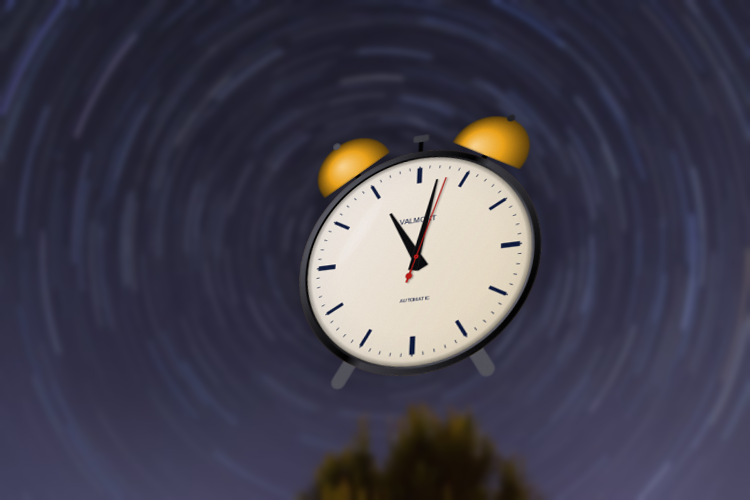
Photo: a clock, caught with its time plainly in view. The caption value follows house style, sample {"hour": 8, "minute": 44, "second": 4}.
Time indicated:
{"hour": 11, "minute": 2, "second": 3}
